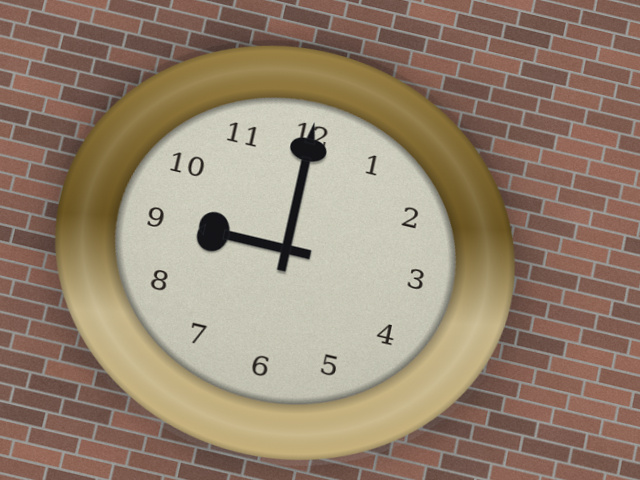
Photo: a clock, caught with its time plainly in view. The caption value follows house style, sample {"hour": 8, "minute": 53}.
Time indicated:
{"hour": 9, "minute": 0}
